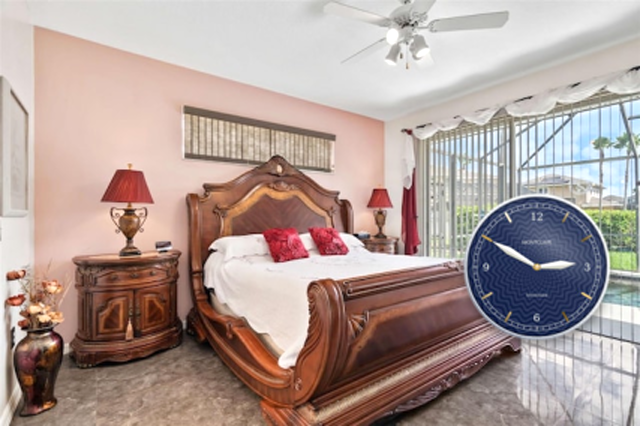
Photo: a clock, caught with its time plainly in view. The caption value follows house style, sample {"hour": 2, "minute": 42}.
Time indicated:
{"hour": 2, "minute": 50}
